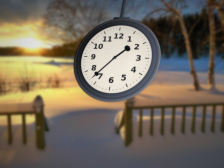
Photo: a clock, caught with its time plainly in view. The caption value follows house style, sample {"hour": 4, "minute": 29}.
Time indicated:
{"hour": 1, "minute": 37}
